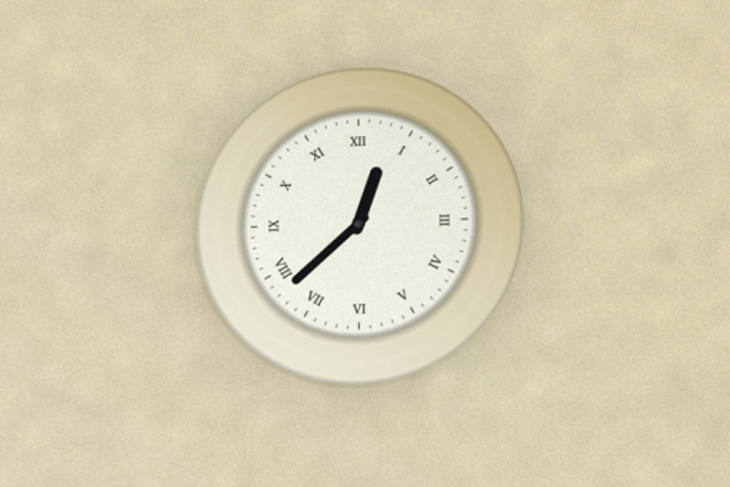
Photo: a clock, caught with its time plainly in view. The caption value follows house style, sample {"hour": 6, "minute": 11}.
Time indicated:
{"hour": 12, "minute": 38}
